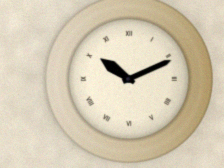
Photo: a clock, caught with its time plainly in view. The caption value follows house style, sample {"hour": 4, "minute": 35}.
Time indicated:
{"hour": 10, "minute": 11}
